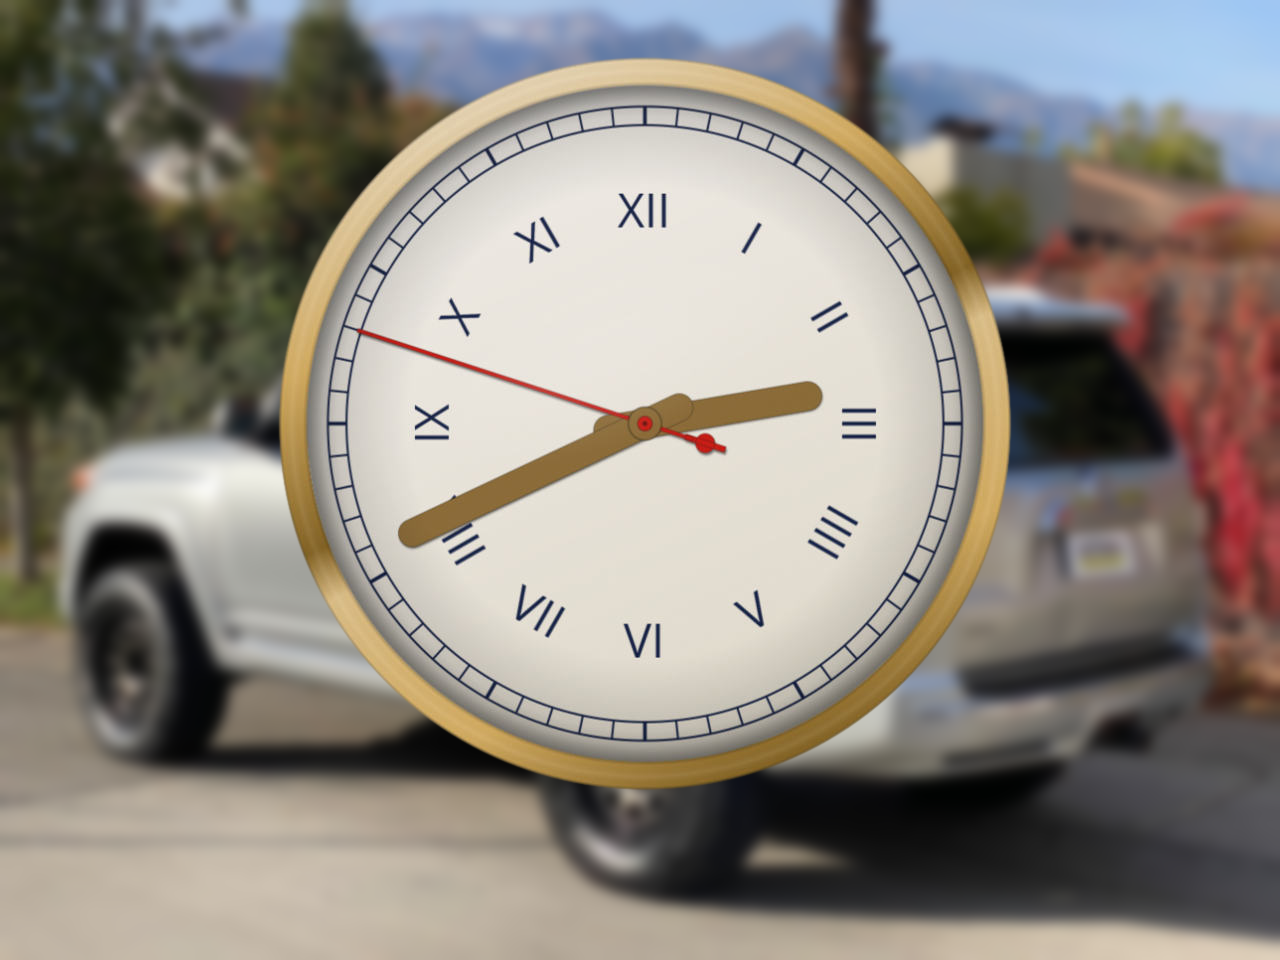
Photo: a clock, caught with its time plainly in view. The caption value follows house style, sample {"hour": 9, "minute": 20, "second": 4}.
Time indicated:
{"hour": 2, "minute": 40, "second": 48}
